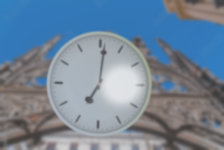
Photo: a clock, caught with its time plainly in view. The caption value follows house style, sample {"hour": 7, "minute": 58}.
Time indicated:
{"hour": 7, "minute": 1}
